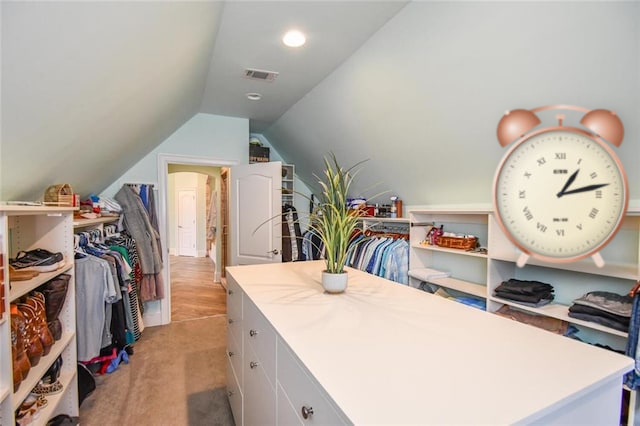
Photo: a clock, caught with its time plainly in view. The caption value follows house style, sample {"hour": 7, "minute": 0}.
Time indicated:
{"hour": 1, "minute": 13}
